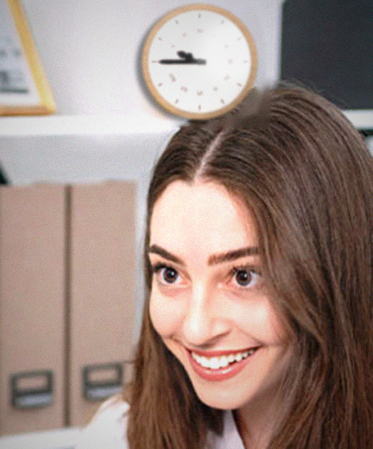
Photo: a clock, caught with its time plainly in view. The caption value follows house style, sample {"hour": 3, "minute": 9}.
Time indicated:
{"hour": 9, "minute": 45}
